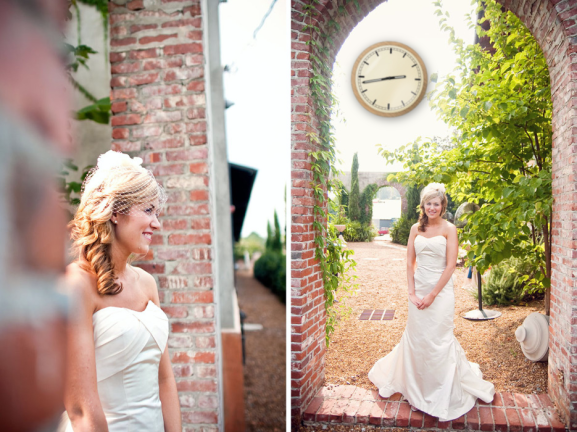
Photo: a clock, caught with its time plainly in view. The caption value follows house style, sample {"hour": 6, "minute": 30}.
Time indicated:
{"hour": 2, "minute": 43}
